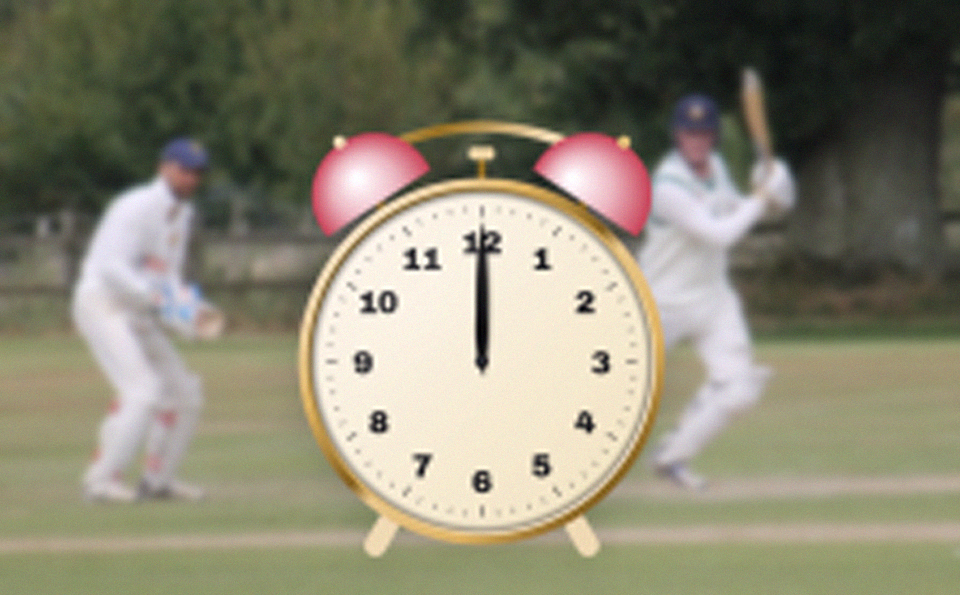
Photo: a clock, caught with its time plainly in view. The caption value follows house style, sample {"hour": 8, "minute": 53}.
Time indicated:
{"hour": 12, "minute": 0}
